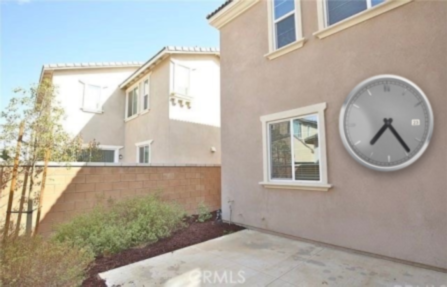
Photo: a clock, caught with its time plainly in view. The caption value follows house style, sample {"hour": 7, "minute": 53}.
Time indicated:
{"hour": 7, "minute": 24}
